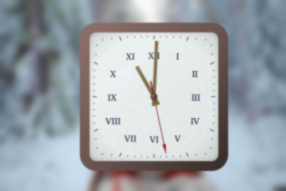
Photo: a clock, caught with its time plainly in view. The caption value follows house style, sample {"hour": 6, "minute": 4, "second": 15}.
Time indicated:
{"hour": 11, "minute": 0, "second": 28}
